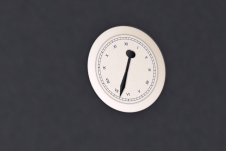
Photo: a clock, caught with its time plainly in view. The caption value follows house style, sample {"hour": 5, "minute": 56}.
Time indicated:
{"hour": 12, "minute": 33}
